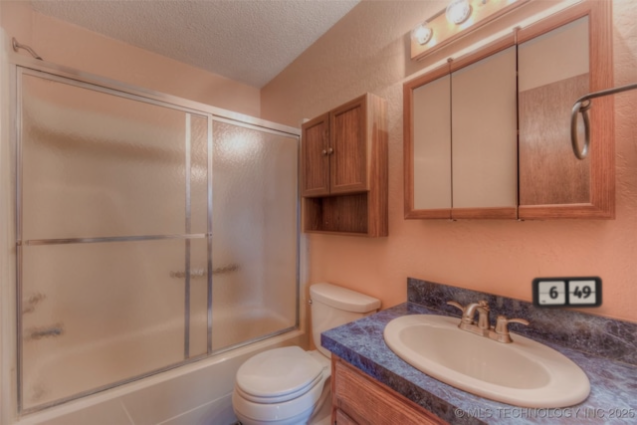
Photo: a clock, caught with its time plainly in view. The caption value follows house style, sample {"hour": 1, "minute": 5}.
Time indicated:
{"hour": 6, "minute": 49}
